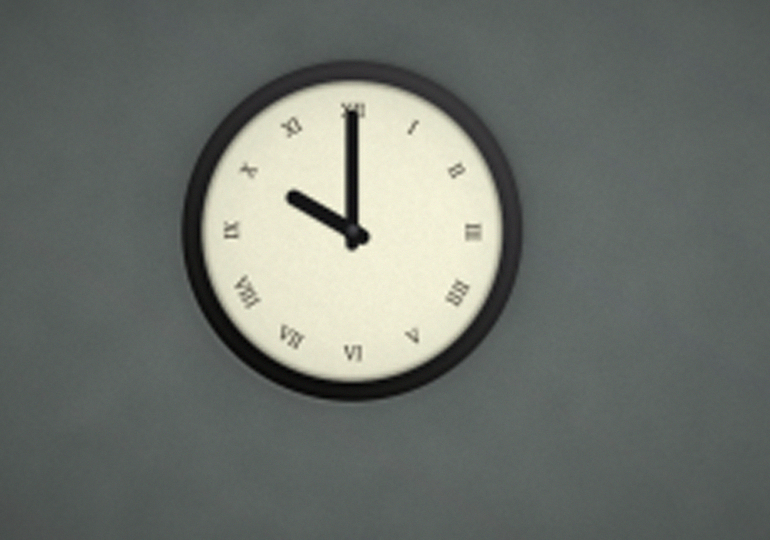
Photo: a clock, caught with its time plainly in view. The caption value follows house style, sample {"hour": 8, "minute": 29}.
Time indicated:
{"hour": 10, "minute": 0}
